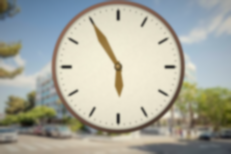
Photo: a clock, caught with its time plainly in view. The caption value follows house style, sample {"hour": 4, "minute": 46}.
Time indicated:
{"hour": 5, "minute": 55}
